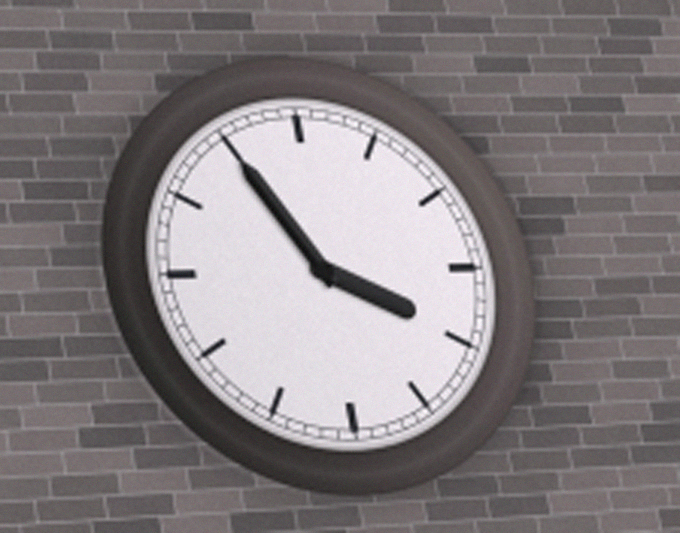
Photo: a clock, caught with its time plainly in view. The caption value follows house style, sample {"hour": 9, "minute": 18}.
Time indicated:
{"hour": 3, "minute": 55}
